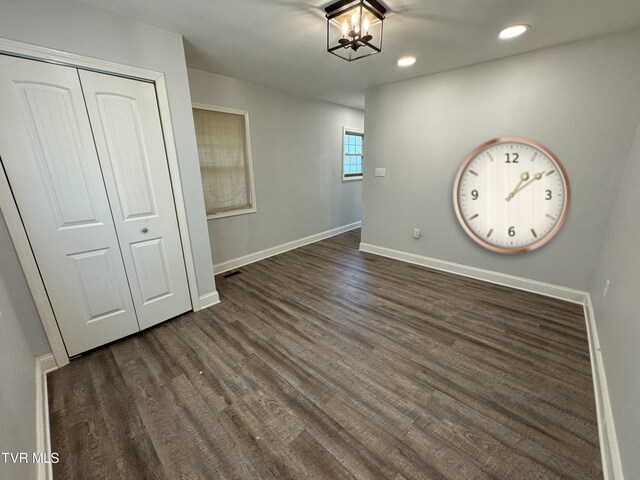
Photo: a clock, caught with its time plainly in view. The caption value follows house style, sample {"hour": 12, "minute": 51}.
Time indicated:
{"hour": 1, "minute": 9}
